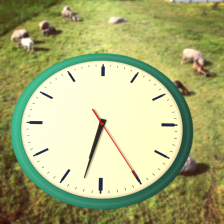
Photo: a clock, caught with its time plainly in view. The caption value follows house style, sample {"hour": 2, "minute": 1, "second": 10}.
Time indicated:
{"hour": 6, "minute": 32, "second": 25}
